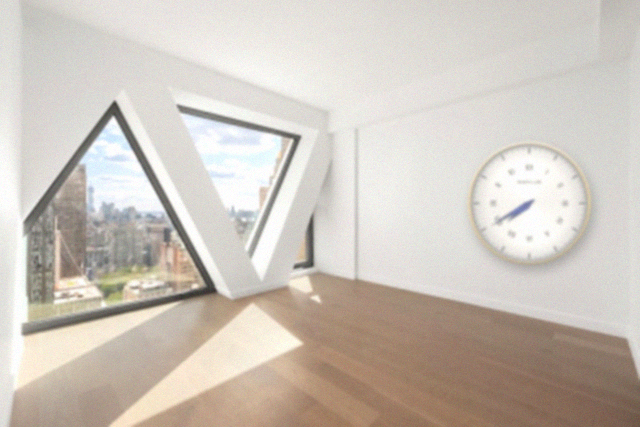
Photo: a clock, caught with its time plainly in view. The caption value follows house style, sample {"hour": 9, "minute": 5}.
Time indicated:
{"hour": 7, "minute": 40}
